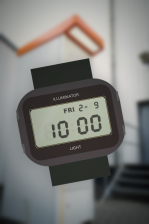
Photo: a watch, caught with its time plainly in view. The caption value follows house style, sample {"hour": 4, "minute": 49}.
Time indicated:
{"hour": 10, "minute": 0}
